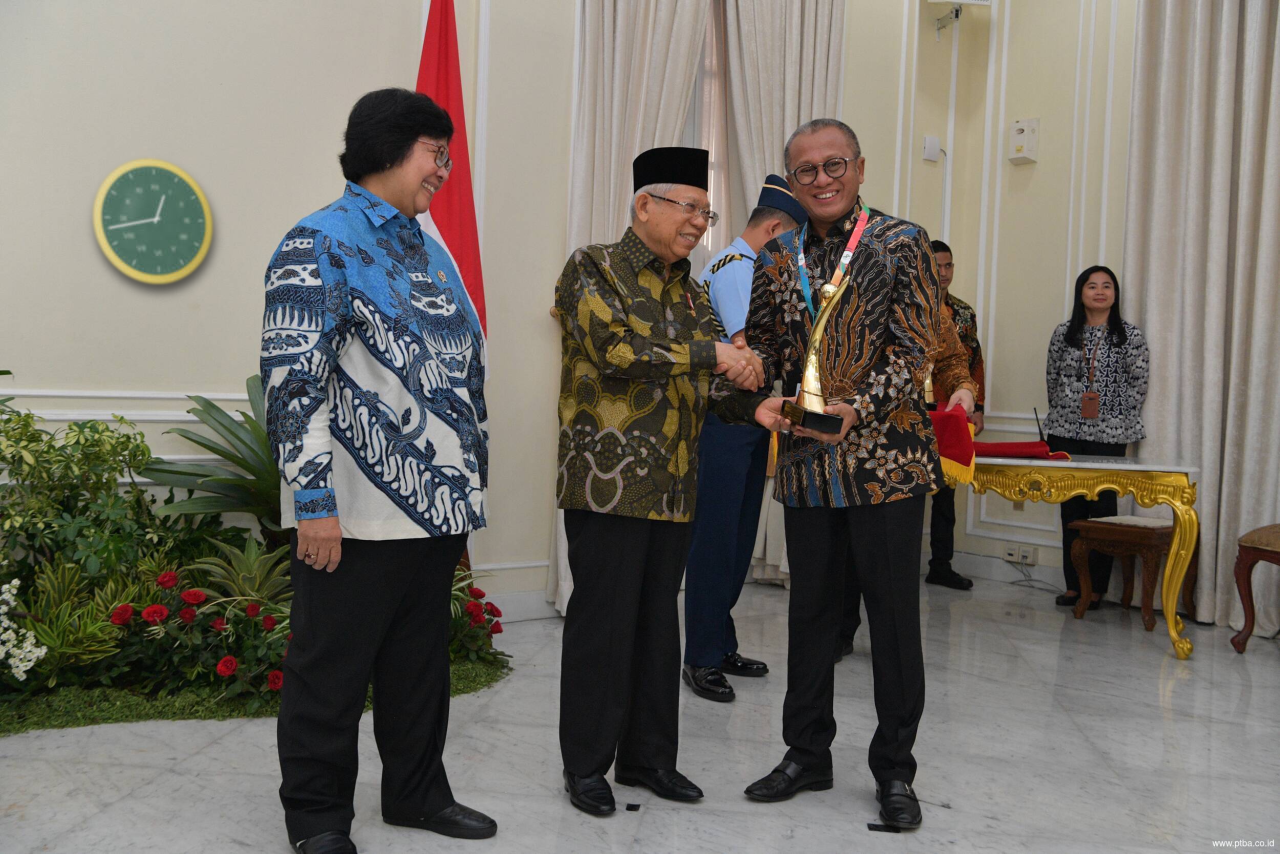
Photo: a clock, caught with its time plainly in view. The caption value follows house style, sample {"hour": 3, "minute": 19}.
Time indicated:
{"hour": 12, "minute": 43}
